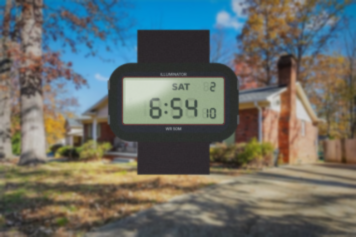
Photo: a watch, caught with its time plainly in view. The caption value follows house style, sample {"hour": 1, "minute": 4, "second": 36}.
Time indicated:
{"hour": 6, "minute": 54, "second": 10}
